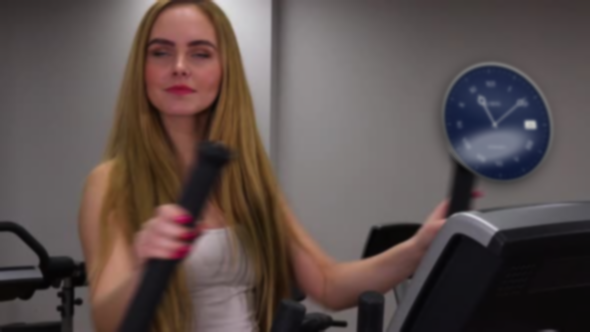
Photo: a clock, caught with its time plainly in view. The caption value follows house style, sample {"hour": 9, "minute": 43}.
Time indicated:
{"hour": 11, "minute": 9}
